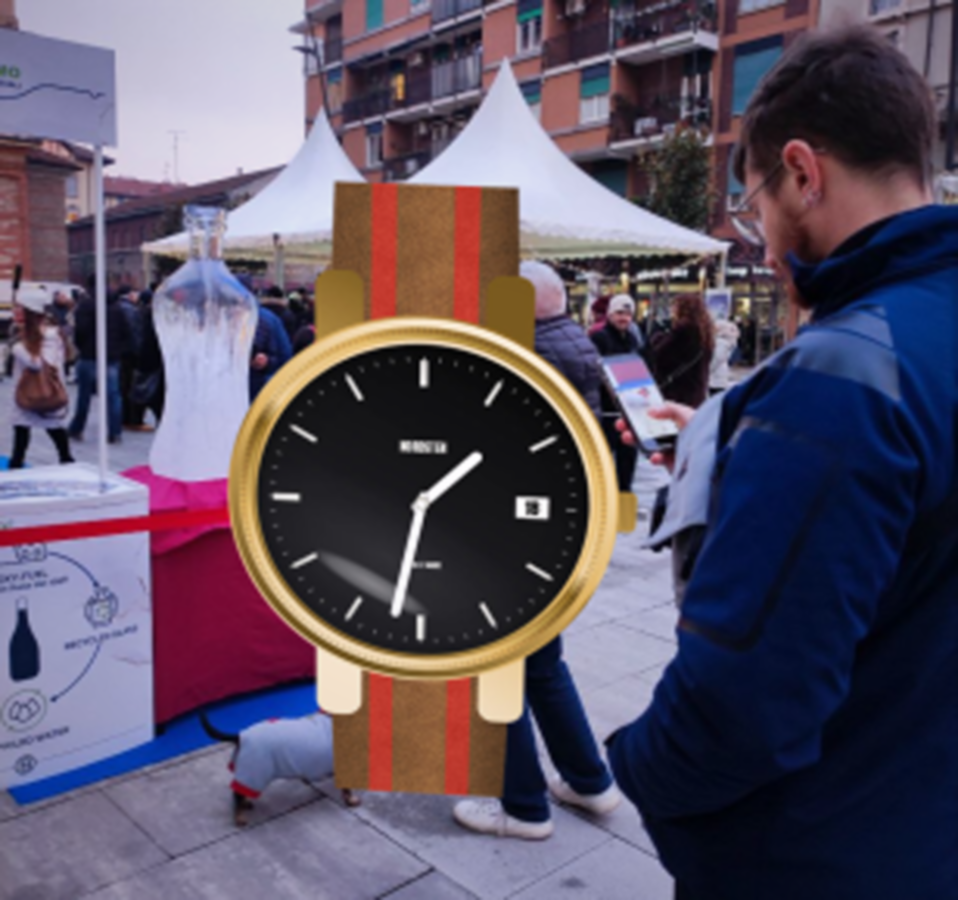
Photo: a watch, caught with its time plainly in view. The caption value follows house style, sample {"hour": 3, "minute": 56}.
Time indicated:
{"hour": 1, "minute": 32}
